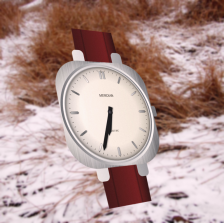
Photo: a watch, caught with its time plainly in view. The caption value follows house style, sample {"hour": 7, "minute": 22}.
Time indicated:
{"hour": 6, "minute": 34}
